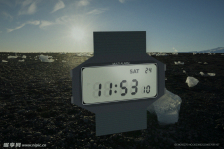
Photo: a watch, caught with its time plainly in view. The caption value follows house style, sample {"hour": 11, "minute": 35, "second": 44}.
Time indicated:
{"hour": 11, "minute": 53, "second": 10}
